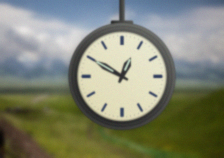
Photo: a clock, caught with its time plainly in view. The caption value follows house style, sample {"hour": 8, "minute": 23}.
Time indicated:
{"hour": 12, "minute": 50}
